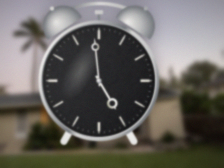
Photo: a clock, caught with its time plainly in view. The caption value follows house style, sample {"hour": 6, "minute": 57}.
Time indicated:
{"hour": 4, "minute": 59}
